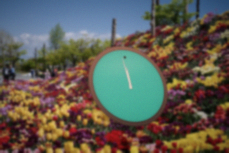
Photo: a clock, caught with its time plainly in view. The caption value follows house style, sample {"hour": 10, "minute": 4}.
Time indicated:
{"hour": 11, "minute": 59}
